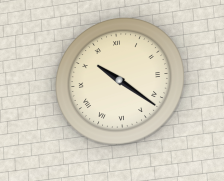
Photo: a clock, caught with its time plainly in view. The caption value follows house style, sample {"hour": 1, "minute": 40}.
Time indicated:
{"hour": 10, "minute": 22}
